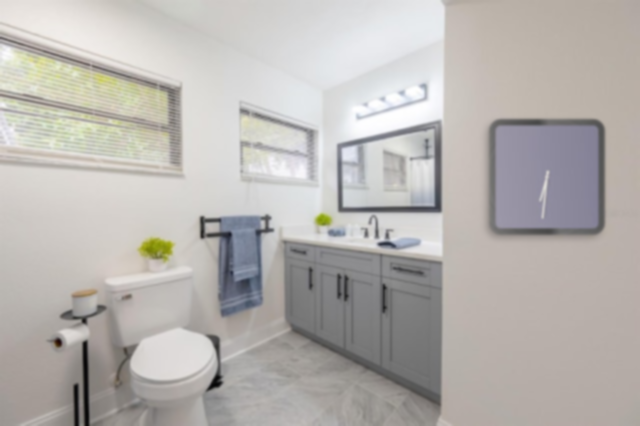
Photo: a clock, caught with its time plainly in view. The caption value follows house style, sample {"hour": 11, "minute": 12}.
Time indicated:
{"hour": 6, "minute": 31}
